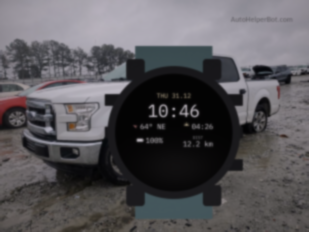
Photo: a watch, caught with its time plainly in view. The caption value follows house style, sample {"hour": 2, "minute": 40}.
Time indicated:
{"hour": 10, "minute": 46}
